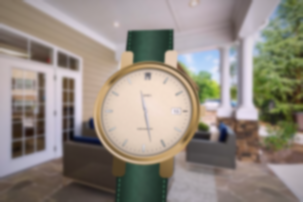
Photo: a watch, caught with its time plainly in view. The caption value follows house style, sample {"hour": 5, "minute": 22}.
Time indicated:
{"hour": 11, "minute": 28}
